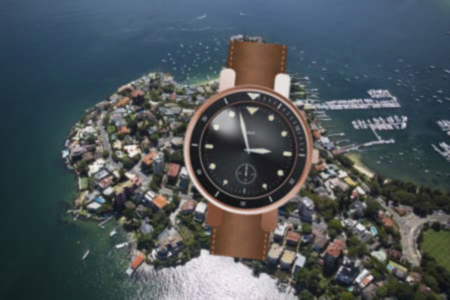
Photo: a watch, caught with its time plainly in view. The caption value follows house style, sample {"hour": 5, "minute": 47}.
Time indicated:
{"hour": 2, "minute": 57}
